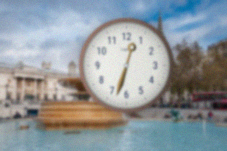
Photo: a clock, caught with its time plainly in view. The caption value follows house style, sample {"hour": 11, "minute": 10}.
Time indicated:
{"hour": 12, "minute": 33}
